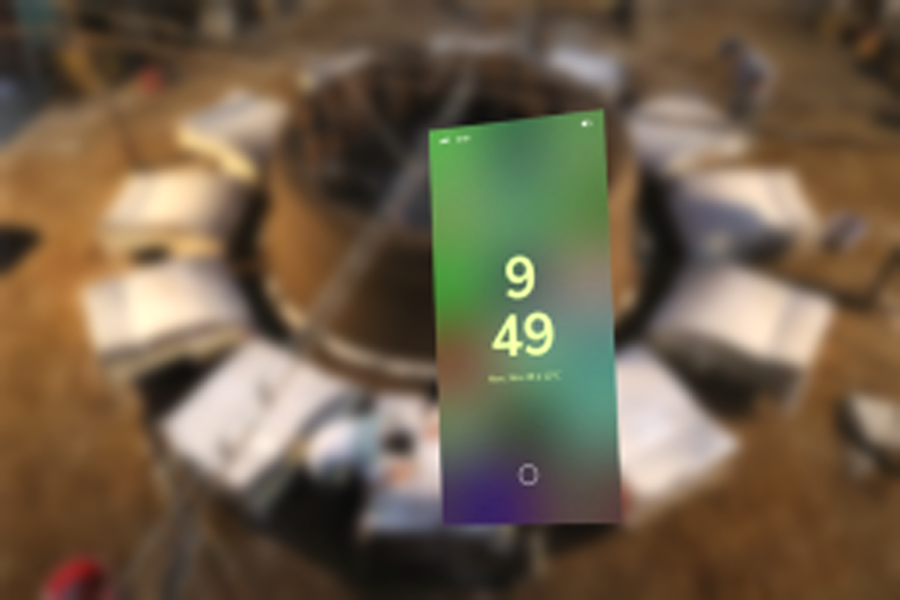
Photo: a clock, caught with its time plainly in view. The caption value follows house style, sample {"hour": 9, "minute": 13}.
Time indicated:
{"hour": 9, "minute": 49}
